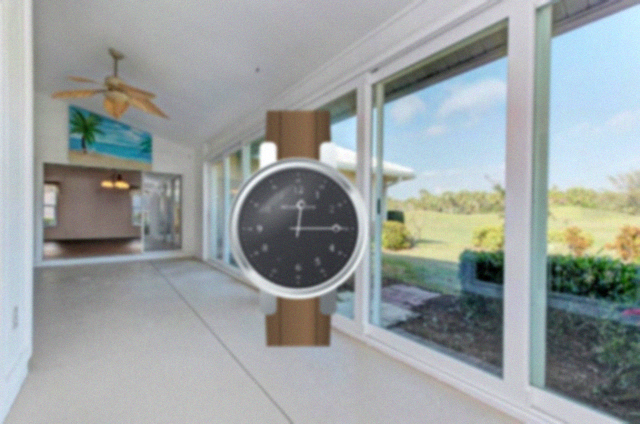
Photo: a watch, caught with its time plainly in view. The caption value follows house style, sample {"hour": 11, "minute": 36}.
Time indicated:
{"hour": 12, "minute": 15}
